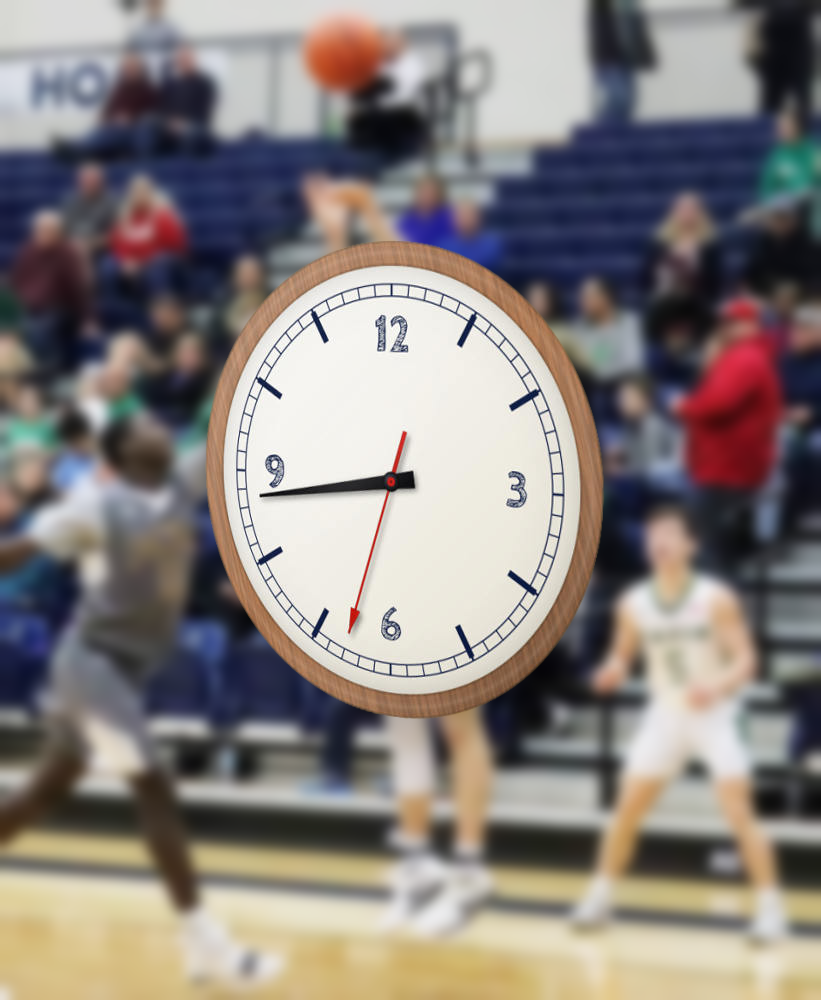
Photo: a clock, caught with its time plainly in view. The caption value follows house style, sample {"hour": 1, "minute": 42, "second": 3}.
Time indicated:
{"hour": 8, "minute": 43, "second": 33}
